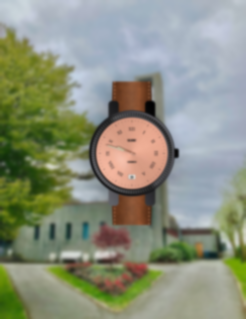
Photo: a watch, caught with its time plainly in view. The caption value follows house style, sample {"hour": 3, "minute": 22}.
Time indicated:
{"hour": 9, "minute": 48}
